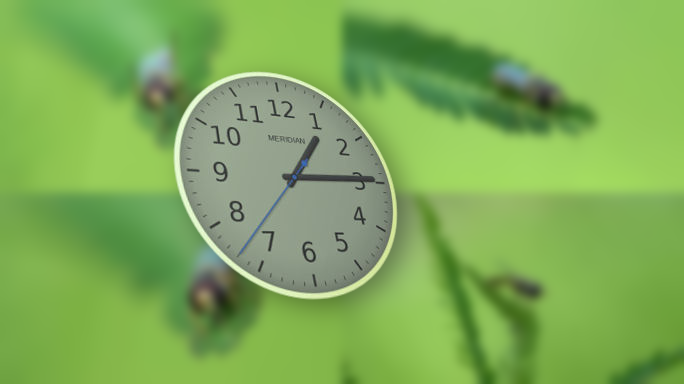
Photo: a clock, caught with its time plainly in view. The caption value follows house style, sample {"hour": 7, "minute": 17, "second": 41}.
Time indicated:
{"hour": 1, "minute": 14, "second": 37}
